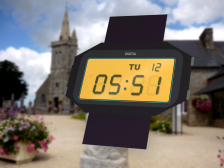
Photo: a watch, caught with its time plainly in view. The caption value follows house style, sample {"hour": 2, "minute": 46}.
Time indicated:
{"hour": 5, "minute": 51}
